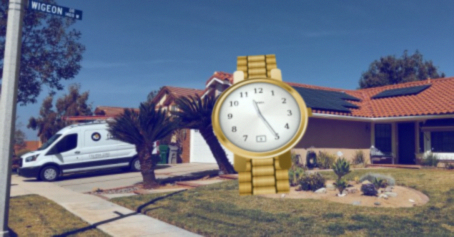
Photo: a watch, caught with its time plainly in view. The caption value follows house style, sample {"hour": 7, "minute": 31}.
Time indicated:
{"hour": 11, "minute": 25}
